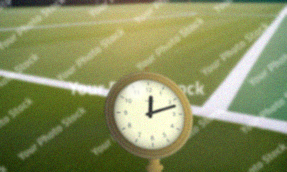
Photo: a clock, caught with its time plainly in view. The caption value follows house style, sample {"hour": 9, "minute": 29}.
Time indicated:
{"hour": 12, "minute": 12}
